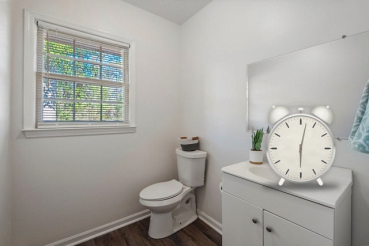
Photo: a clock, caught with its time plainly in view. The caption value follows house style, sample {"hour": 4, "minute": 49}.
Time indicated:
{"hour": 6, "minute": 2}
